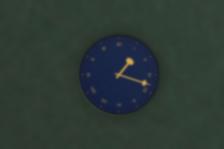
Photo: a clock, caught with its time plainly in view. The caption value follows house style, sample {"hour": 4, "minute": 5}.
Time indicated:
{"hour": 1, "minute": 18}
